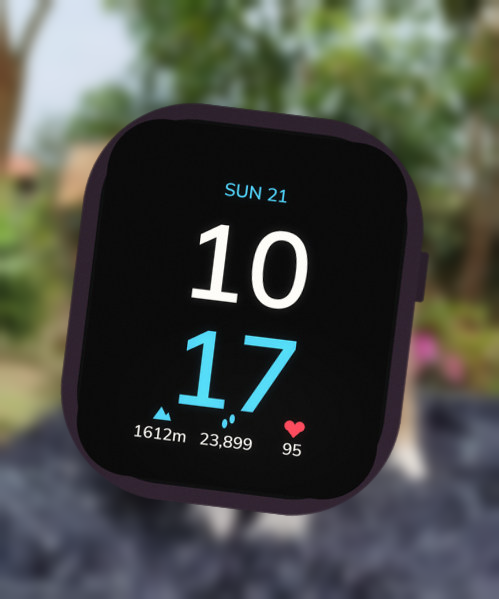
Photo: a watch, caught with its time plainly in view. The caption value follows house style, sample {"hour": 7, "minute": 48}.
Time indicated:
{"hour": 10, "minute": 17}
